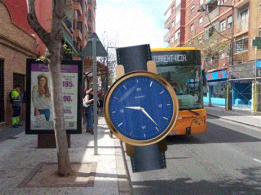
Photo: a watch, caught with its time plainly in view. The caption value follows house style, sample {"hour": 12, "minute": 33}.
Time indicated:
{"hour": 9, "minute": 24}
